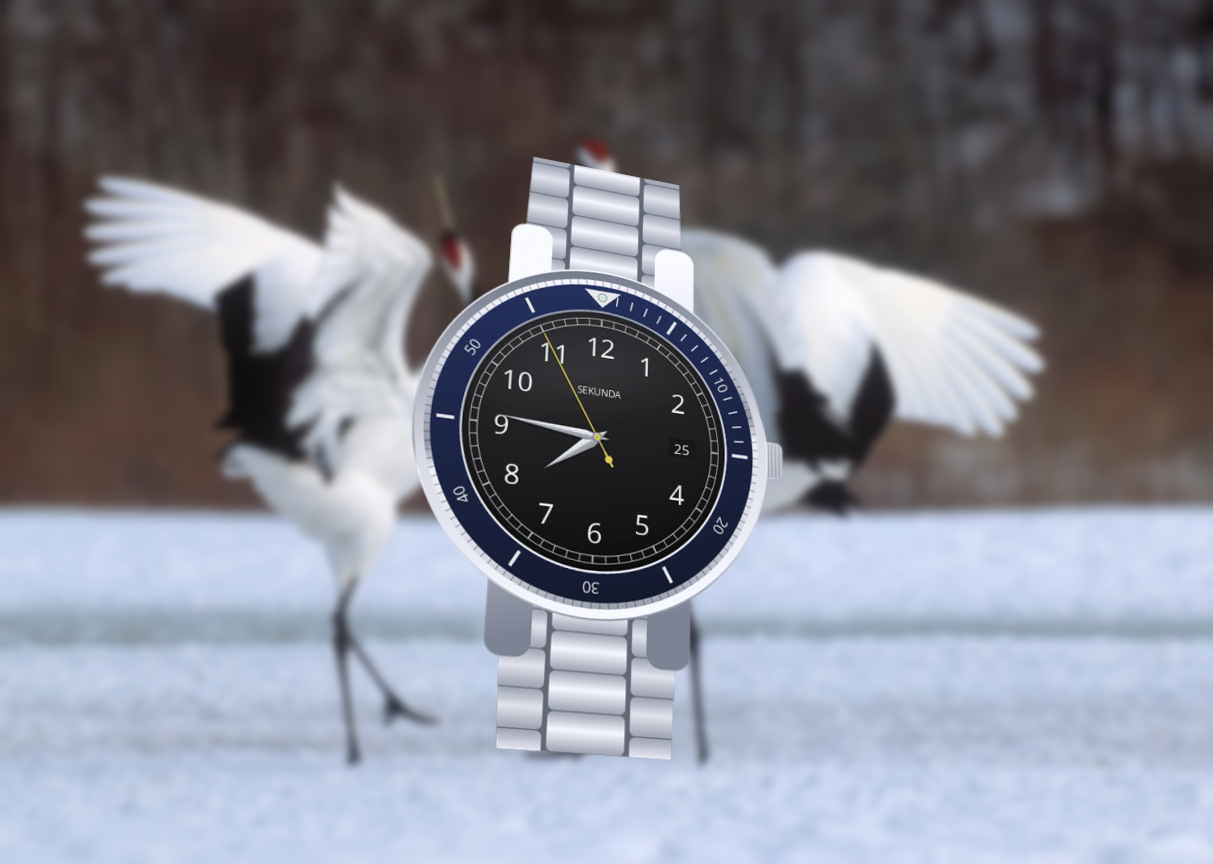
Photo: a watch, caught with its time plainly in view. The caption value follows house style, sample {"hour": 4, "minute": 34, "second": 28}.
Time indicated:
{"hour": 7, "minute": 45, "second": 55}
